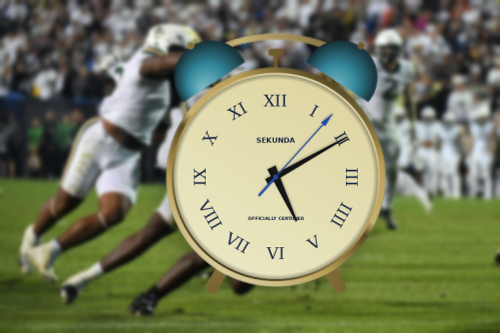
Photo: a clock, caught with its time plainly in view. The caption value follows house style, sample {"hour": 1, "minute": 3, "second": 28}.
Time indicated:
{"hour": 5, "minute": 10, "second": 7}
